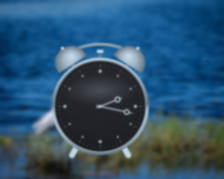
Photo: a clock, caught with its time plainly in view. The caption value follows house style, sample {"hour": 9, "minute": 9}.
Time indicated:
{"hour": 2, "minute": 17}
